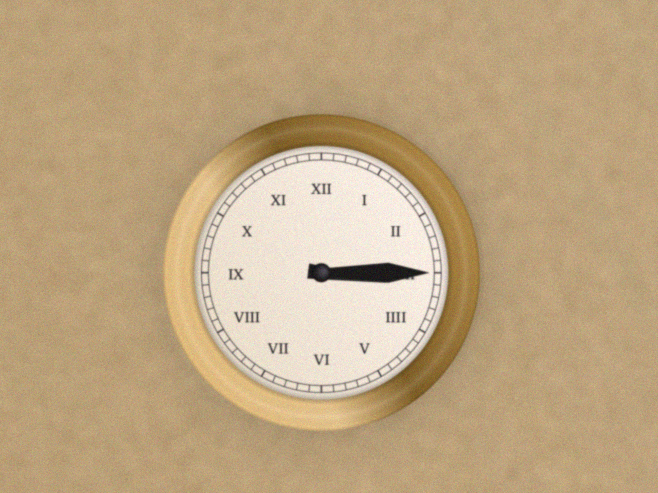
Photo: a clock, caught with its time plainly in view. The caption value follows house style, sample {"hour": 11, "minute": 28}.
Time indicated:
{"hour": 3, "minute": 15}
